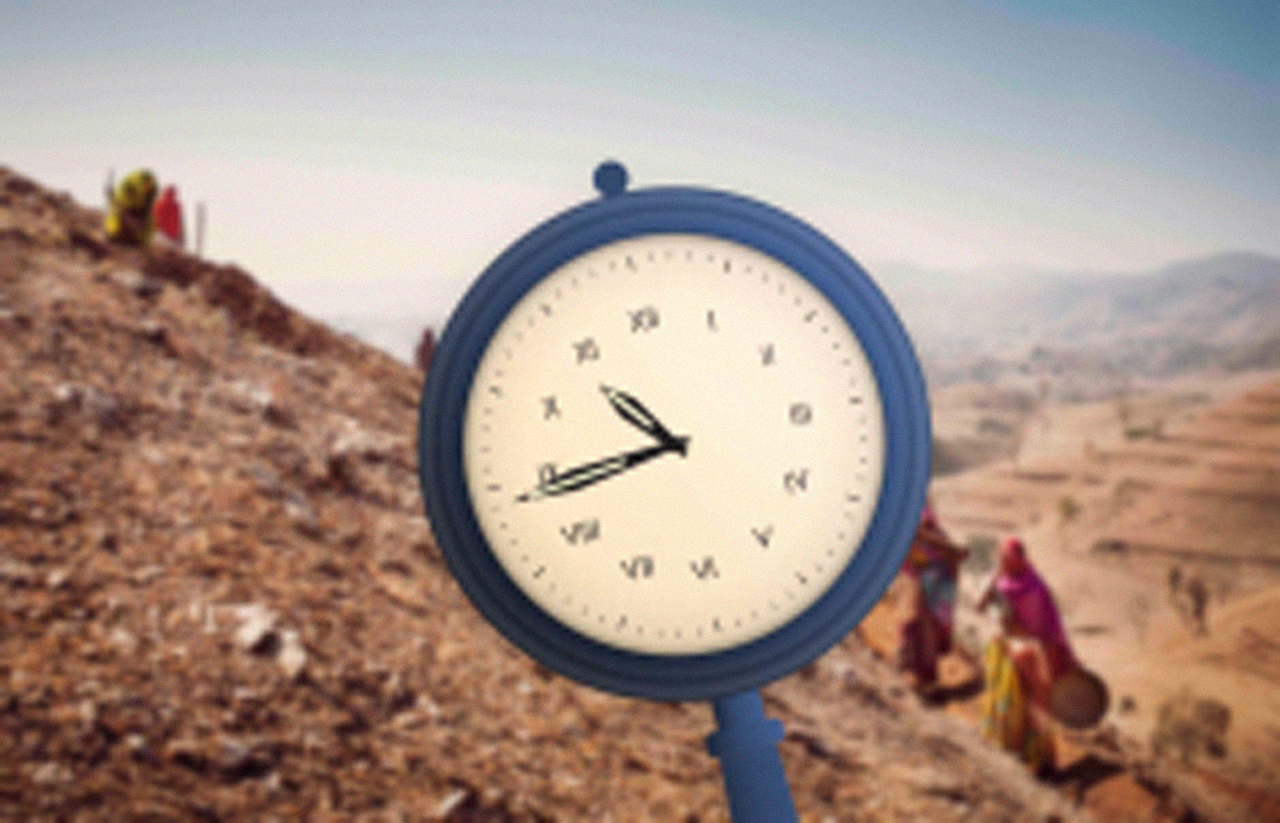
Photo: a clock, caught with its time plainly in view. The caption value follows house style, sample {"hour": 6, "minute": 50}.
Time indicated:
{"hour": 10, "minute": 44}
